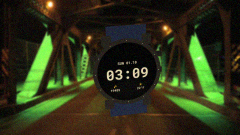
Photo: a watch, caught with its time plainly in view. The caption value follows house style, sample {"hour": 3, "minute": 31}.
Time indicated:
{"hour": 3, "minute": 9}
